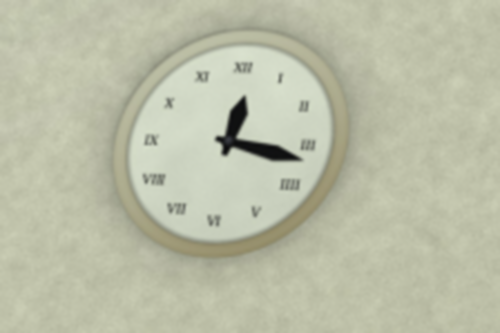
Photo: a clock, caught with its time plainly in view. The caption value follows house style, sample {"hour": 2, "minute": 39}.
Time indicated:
{"hour": 12, "minute": 17}
